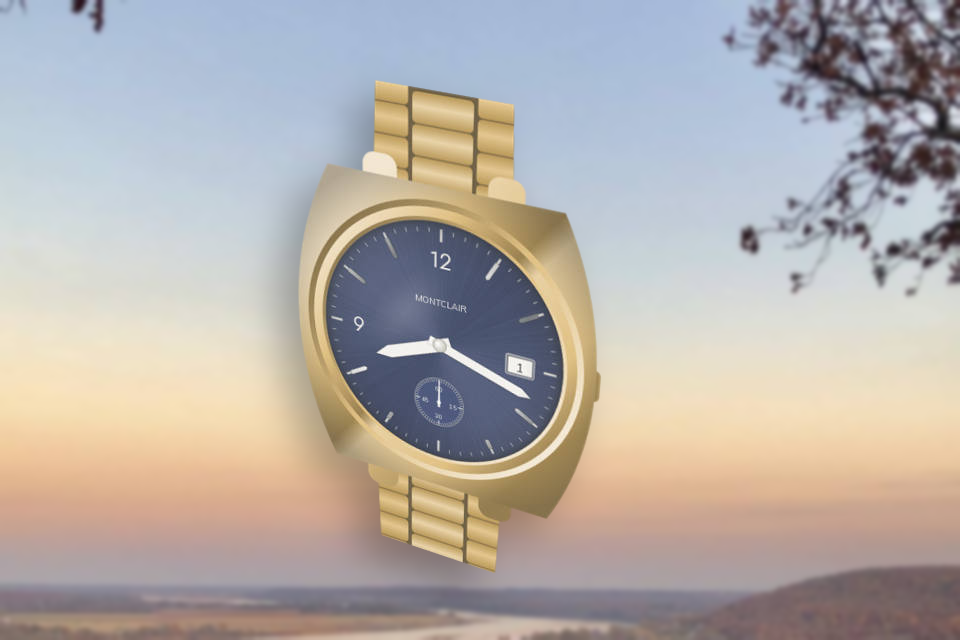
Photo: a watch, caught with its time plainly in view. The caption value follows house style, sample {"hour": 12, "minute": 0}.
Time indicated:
{"hour": 8, "minute": 18}
